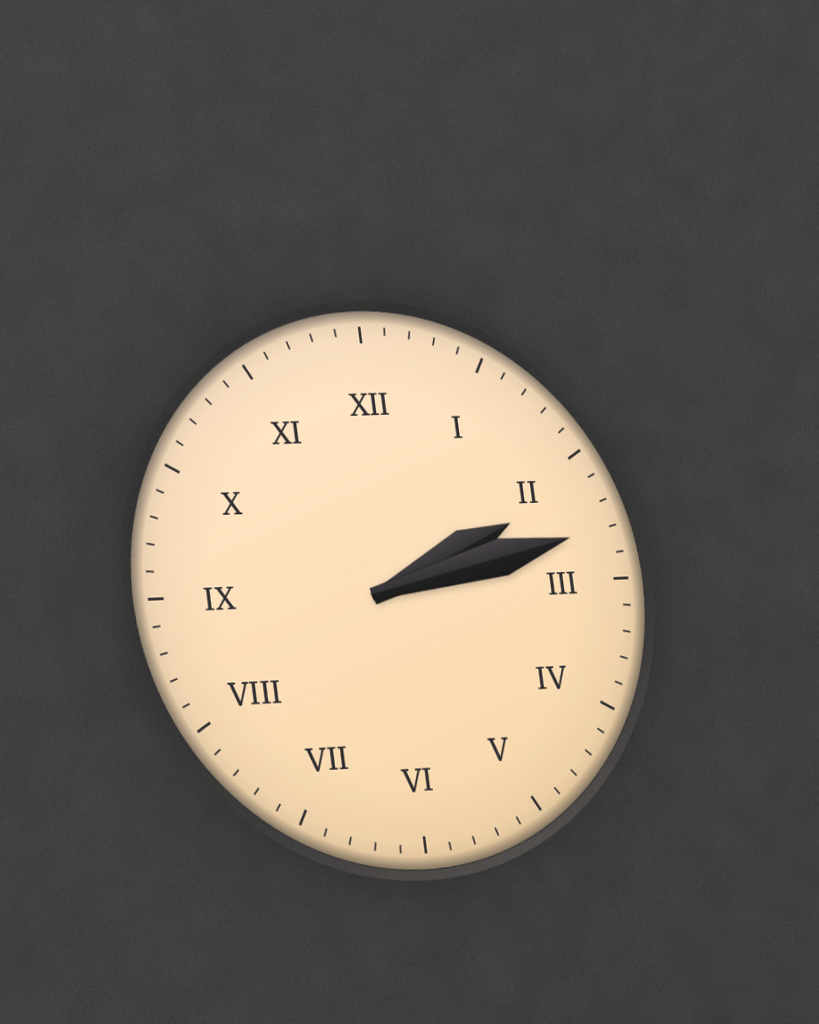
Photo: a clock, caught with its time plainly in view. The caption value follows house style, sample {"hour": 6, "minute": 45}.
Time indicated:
{"hour": 2, "minute": 13}
